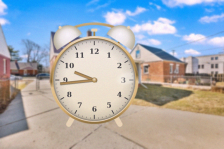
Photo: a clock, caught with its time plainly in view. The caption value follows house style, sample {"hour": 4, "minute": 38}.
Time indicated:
{"hour": 9, "minute": 44}
